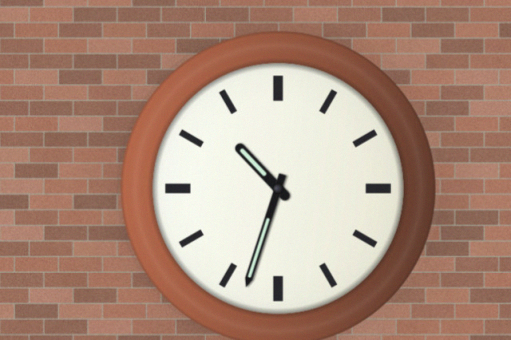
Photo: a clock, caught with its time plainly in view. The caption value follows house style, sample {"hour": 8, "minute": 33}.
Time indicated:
{"hour": 10, "minute": 33}
